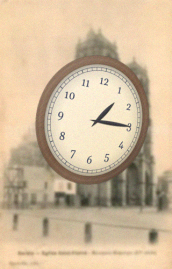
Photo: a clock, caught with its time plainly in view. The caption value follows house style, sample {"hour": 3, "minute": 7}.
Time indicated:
{"hour": 1, "minute": 15}
